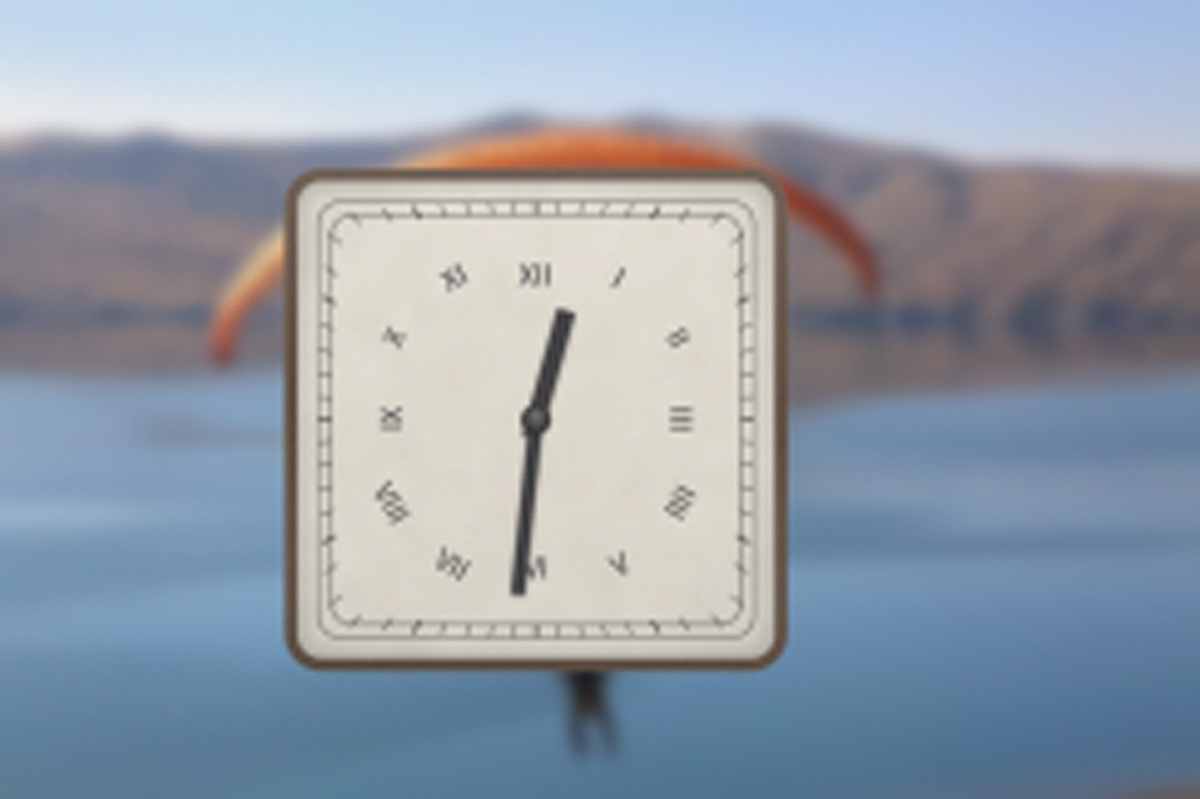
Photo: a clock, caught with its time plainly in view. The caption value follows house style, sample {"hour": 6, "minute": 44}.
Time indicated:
{"hour": 12, "minute": 31}
